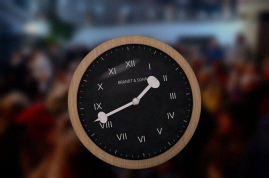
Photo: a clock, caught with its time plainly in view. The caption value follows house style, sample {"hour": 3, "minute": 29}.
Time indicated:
{"hour": 1, "minute": 42}
